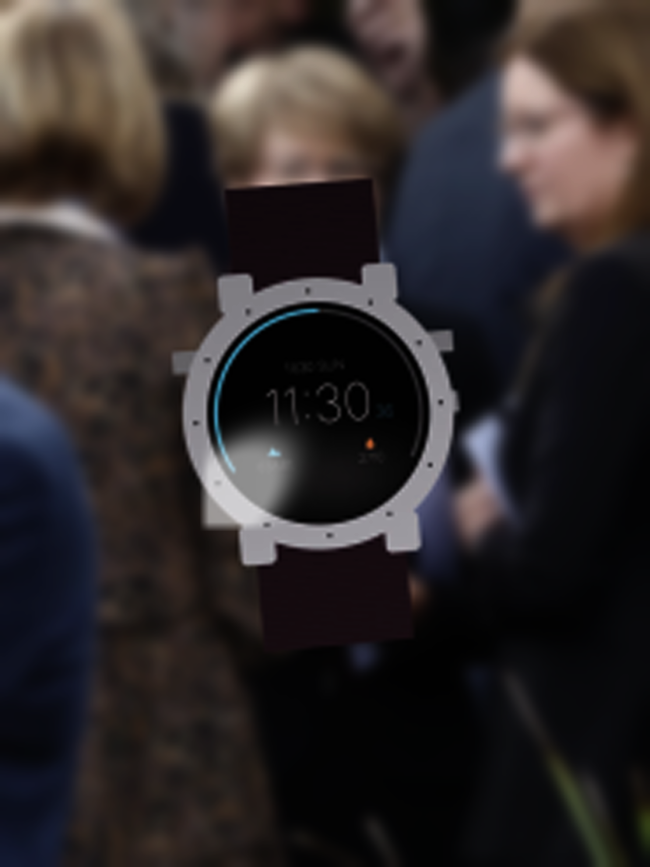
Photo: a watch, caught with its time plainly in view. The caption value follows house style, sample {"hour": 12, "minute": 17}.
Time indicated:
{"hour": 11, "minute": 30}
